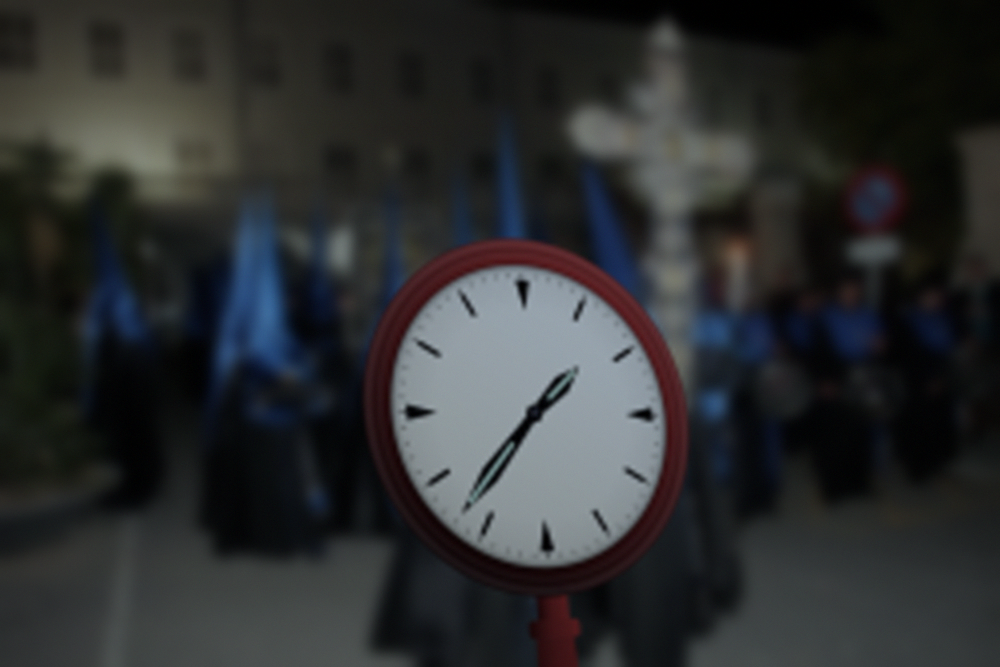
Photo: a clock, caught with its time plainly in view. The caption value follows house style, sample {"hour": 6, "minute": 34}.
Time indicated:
{"hour": 1, "minute": 37}
